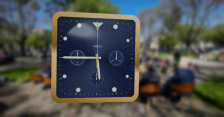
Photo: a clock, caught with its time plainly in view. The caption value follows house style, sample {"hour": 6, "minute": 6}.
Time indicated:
{"hour": 5, "minute": 45}
